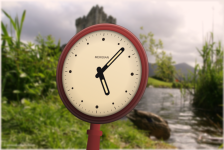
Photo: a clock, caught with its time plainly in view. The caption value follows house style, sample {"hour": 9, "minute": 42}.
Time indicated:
{"hour": 5, "minute": 7}
